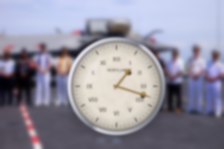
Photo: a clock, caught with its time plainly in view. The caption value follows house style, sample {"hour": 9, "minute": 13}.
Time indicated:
{"hour": 1, "minute": 18}
